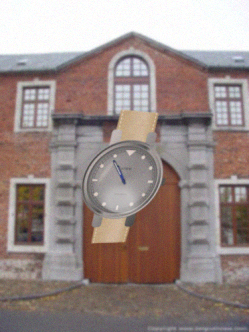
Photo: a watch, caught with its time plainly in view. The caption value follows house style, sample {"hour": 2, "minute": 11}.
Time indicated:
{"hour": 10, "minute": 54}
